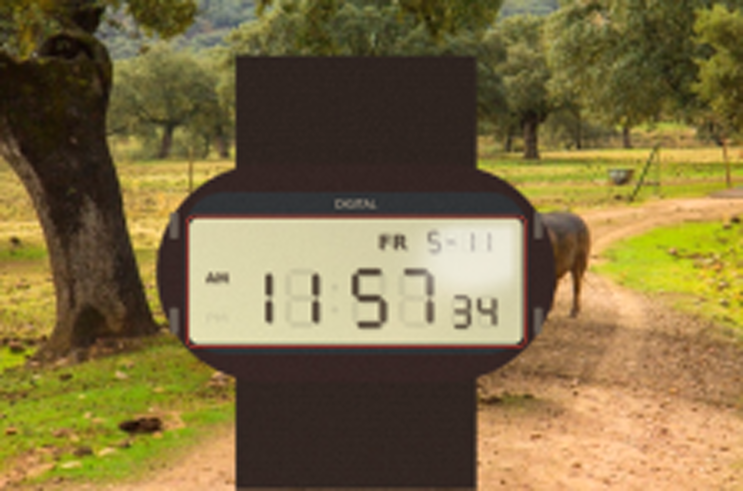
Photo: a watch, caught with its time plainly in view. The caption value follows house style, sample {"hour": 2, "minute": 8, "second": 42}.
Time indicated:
{"hour": 11, "minute": 57, "second": 34}
